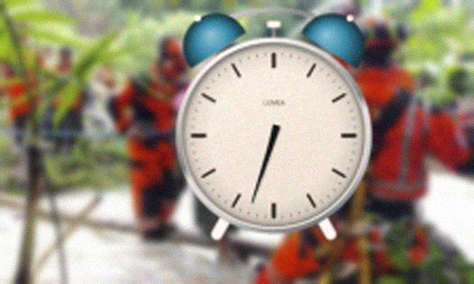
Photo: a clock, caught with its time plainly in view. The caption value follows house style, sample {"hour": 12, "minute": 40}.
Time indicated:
{"hour": 6, "minute": 33}
